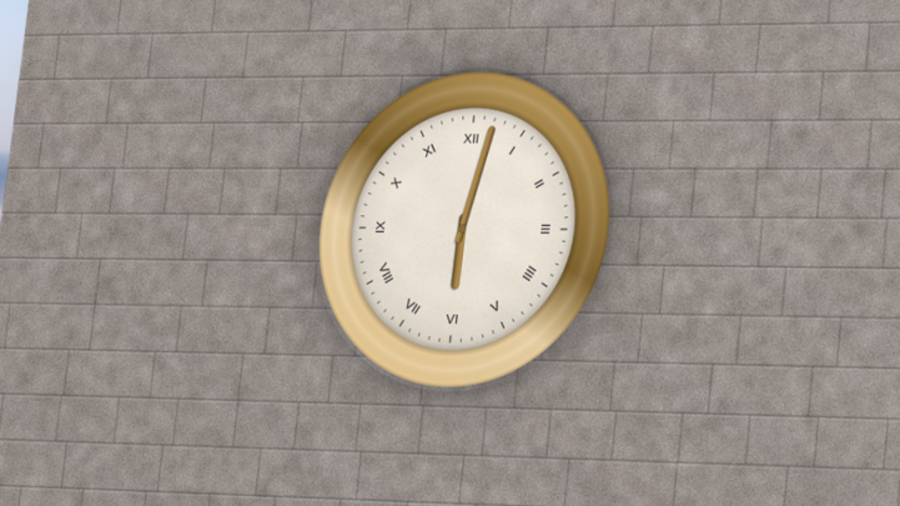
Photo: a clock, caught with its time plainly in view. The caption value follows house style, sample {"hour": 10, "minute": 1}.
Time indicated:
{"hour": 6, "minute": 2}
